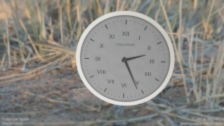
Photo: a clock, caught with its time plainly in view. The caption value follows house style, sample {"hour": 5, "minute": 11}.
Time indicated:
{"hour": 2, "minute": 26}
